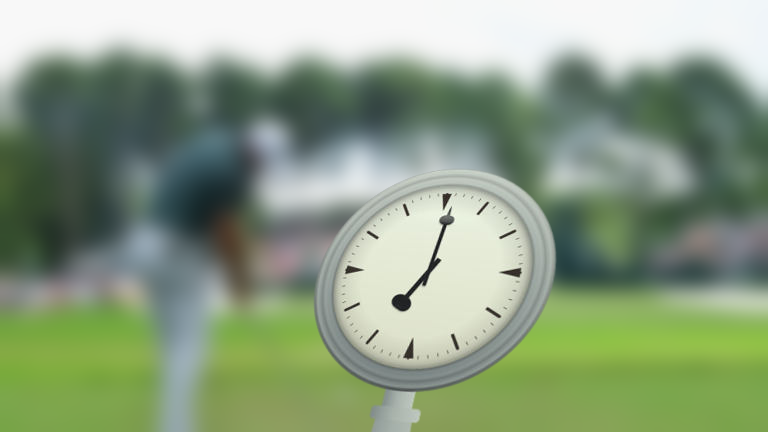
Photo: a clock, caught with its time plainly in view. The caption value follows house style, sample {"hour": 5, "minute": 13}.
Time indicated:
{"hour": 7, "minute": 1}
